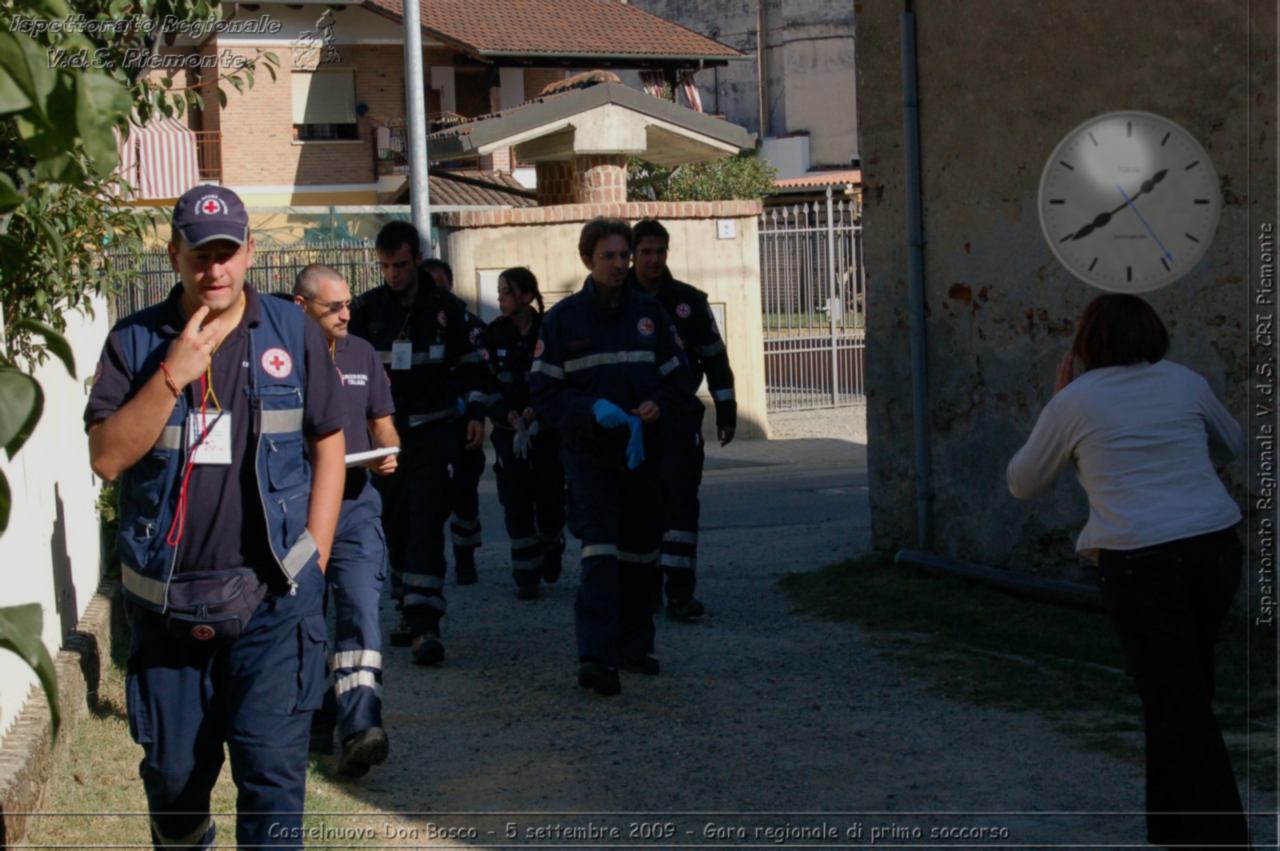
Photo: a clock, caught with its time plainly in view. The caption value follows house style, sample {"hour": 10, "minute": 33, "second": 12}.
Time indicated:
{"hour": 1, "minute": 39, "second": 24}
